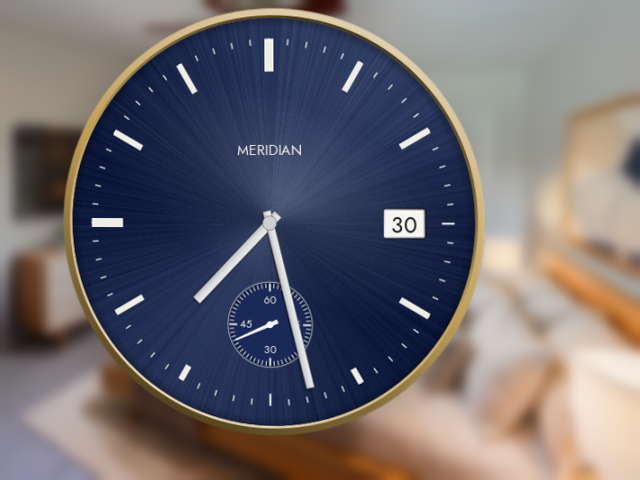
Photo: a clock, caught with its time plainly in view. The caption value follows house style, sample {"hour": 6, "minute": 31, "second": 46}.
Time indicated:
{"hour": 7, "minute": 27, "second": 41}
